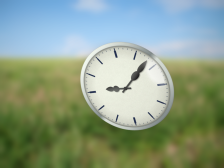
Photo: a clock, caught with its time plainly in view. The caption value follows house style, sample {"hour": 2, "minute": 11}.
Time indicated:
{"hour": 9, "minute": 8}
